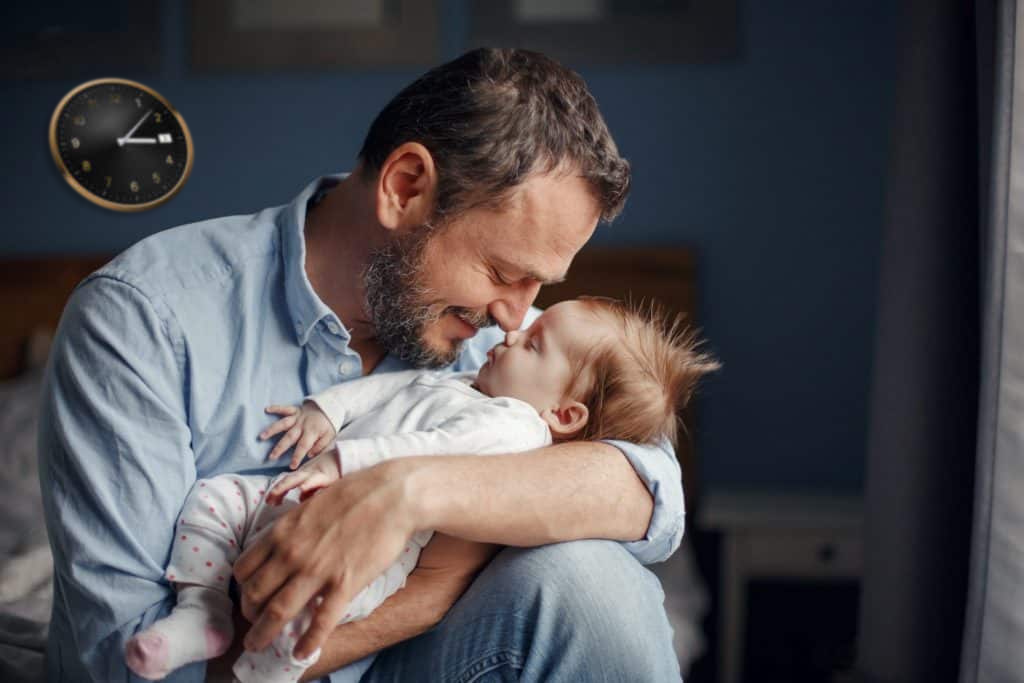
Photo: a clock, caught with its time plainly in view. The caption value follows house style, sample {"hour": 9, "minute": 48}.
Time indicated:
{"hour": 3, "minute": 8}
